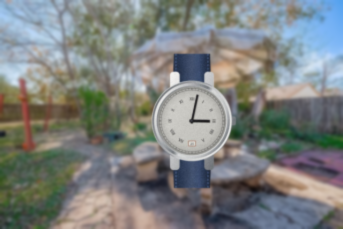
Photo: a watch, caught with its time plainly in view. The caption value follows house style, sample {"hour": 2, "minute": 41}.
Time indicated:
{"hour": 3, "minute": 2}
